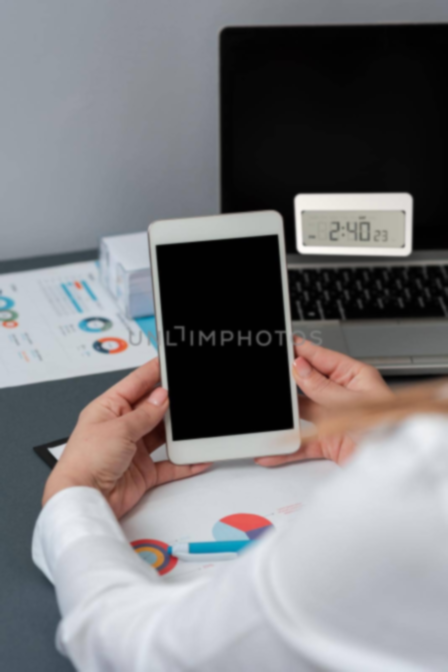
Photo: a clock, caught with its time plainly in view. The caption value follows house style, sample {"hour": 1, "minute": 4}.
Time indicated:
{"hour": 2, "minute": 40}
